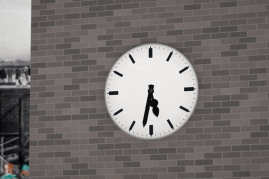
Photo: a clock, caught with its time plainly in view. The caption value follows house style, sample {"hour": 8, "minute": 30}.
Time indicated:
{"hour": 5, "minute": 32}
